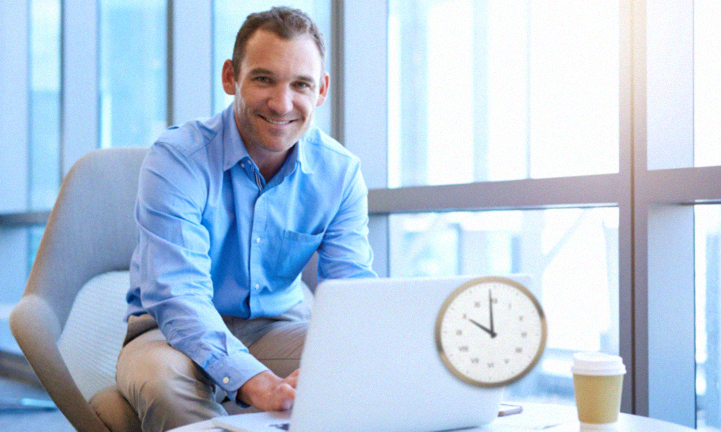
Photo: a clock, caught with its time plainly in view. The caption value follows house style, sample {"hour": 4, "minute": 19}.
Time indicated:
{"hour": 9, "minute": 59}
